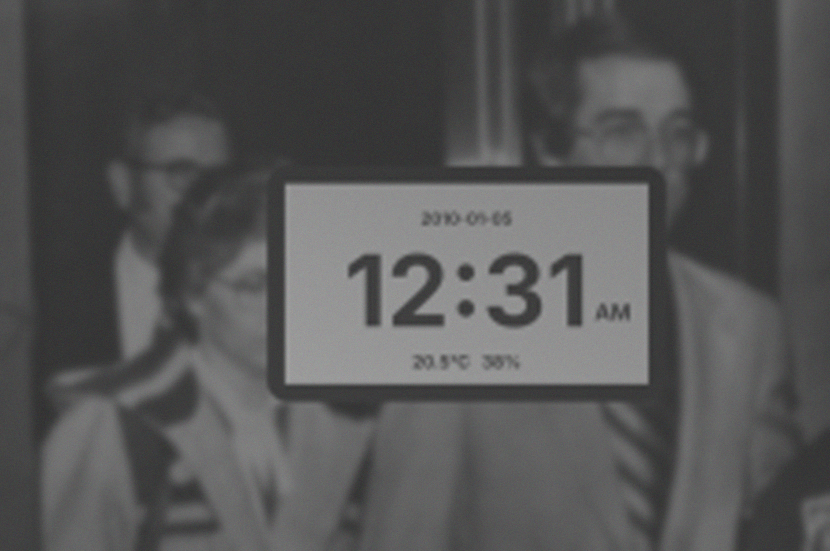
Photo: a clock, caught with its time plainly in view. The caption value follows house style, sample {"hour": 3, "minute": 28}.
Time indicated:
{"hour": 12, "minute": 31}
